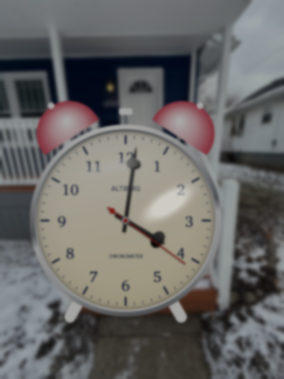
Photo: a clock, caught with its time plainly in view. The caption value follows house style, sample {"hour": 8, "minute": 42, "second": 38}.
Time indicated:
{"hour": 4, "minute": 1, "second": 21}
